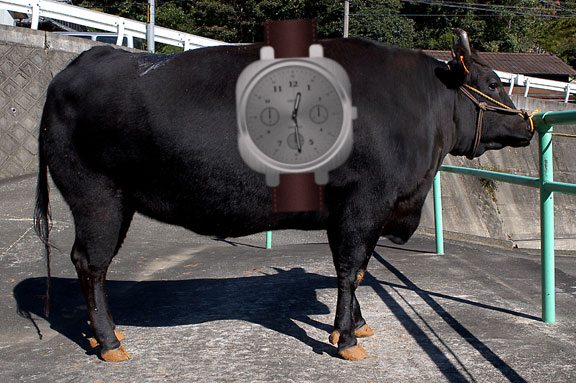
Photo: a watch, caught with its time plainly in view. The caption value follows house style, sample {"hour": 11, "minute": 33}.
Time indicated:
{"hour": 12, "minute": 29}
